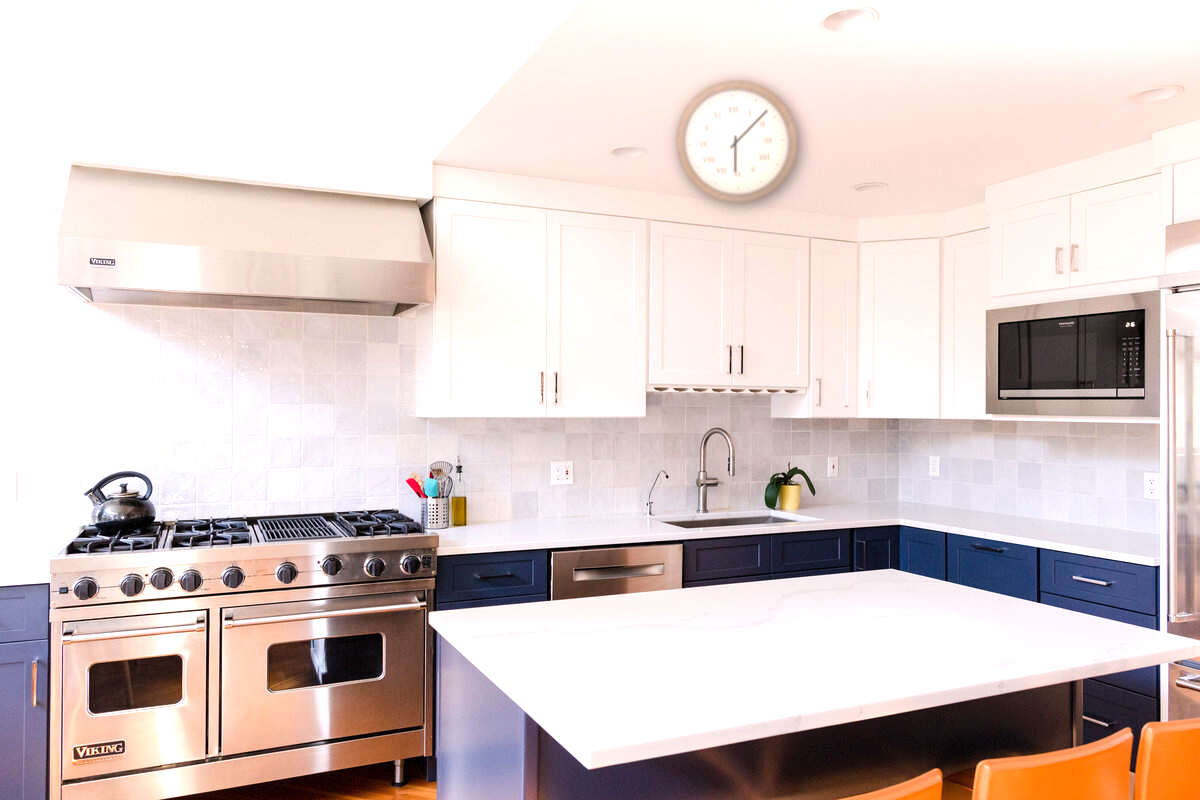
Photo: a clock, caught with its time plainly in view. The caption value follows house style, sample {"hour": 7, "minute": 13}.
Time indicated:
{"hour": 6, "minute": 8}
